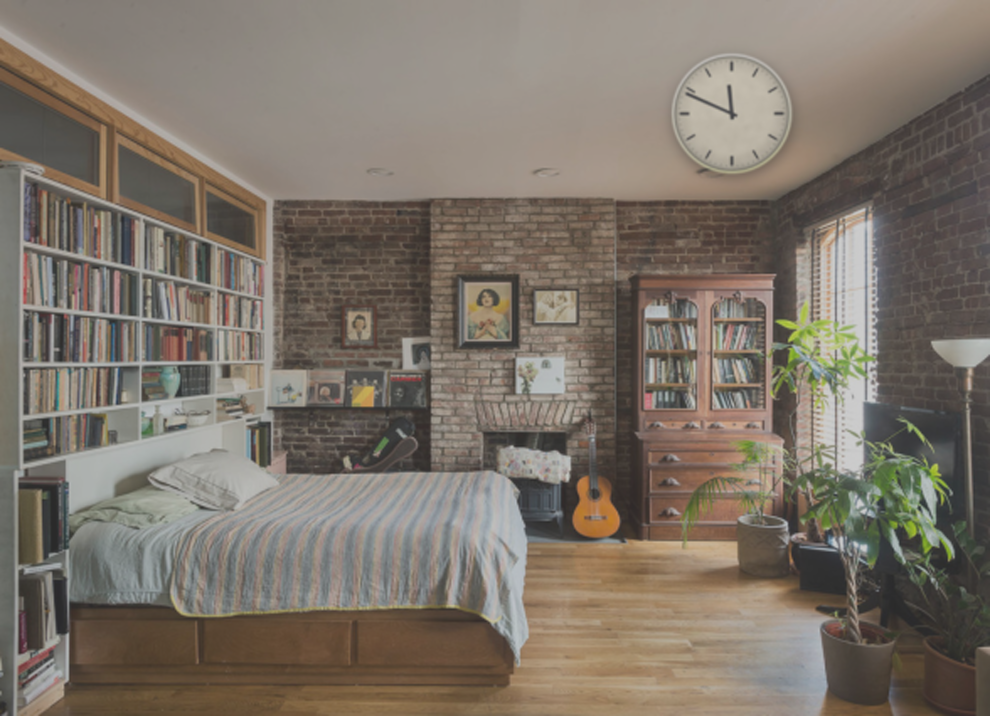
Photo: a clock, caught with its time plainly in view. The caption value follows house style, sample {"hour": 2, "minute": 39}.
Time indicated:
{"hour": 11, "minute": 49}
